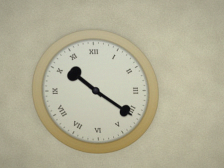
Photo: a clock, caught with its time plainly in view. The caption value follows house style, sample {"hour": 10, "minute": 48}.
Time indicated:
{"hour": 10, "minute": 21}
